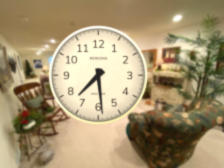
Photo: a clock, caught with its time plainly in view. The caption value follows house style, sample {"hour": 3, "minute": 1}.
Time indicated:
{"hour": 7, "minute": 29}
